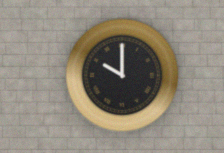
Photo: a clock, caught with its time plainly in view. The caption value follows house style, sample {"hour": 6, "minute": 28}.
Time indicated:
{"hour": 10, "minute": 0}
